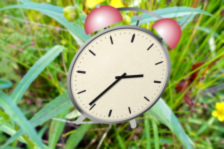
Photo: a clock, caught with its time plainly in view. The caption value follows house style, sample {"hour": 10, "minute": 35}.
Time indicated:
{"hour": 2, "minute": 36}
